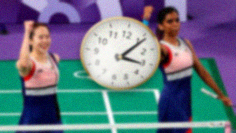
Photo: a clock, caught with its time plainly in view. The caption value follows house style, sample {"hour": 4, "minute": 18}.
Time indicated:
{"hour": 3, "minute": 6}
